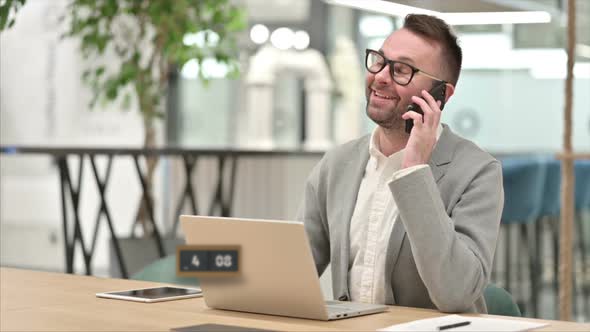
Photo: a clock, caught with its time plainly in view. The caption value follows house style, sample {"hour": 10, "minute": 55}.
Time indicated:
{"hour": 4, "minute": 8}
